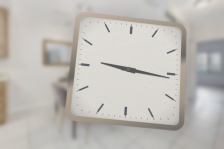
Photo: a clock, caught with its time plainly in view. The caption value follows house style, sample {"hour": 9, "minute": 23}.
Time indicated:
{"hour": 9, "minute": 16}
